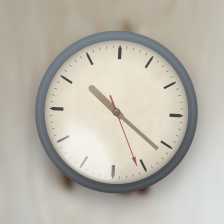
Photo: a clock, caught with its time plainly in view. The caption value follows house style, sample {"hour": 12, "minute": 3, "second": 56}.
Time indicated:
{"hour": 10, "minute": 21, "second": 26}
